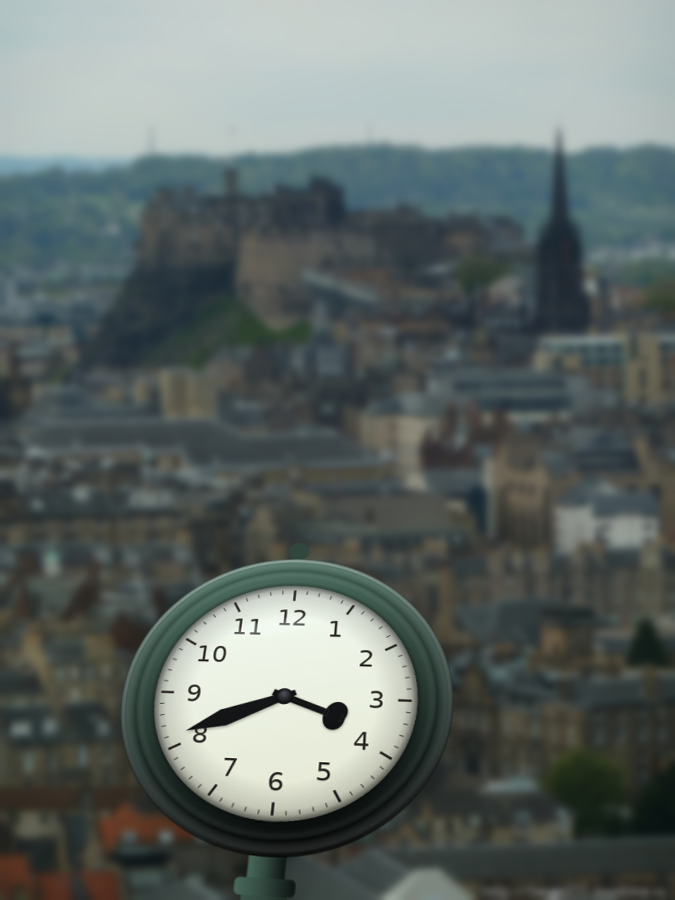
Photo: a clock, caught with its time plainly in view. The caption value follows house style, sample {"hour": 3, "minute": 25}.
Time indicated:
{"hour": 3, "minute": 41}
